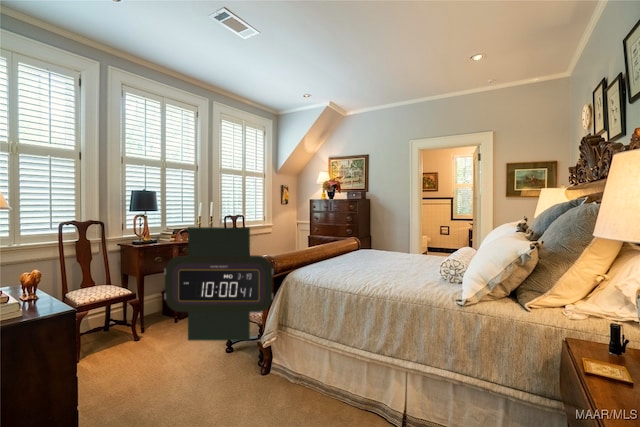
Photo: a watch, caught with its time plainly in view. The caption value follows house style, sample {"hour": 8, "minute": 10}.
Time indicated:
{"hour": 10, "minute": 0}
